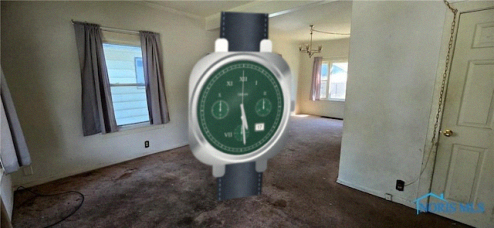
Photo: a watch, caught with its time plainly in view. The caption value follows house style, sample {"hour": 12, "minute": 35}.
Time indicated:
{"hour": 5, "minute": 29}
